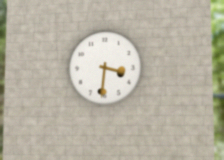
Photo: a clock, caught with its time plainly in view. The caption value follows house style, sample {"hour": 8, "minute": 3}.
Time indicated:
{"hour": 3, "minute": 31}
